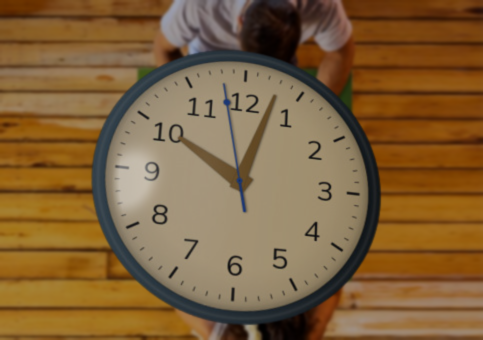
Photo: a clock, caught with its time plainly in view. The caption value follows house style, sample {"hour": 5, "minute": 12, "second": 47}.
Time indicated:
{"hour": 10, "minute": 2, "second": 58}
